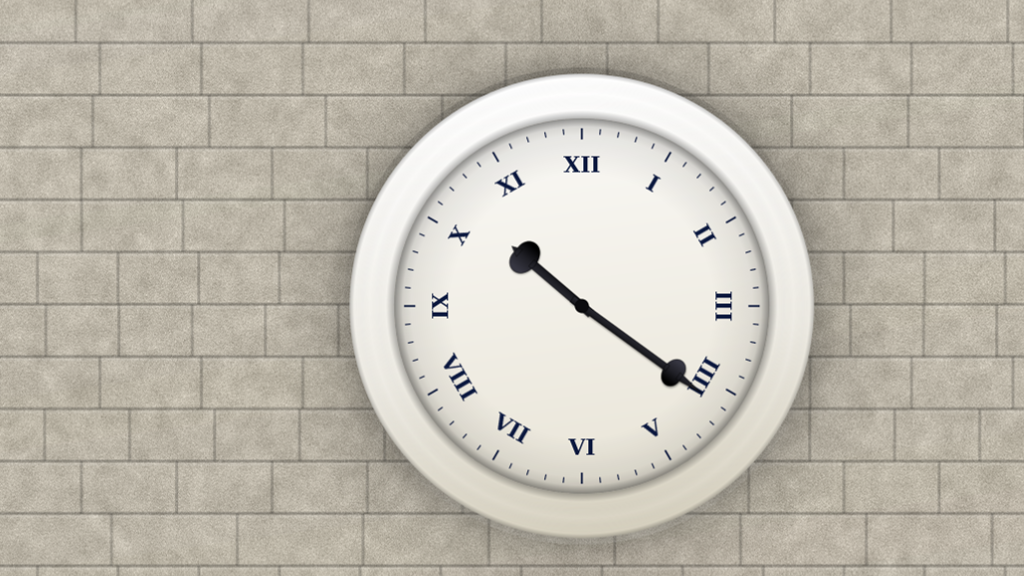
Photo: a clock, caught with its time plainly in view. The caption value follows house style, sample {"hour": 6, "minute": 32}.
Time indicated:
{"hour": 10, "minute": 21}
